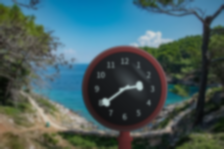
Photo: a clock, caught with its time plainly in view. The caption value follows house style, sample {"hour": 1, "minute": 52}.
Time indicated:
{"hour": 2, "minute": 39}
